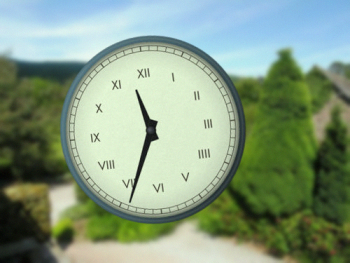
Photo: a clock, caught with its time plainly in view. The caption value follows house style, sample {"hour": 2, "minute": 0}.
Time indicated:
{"hour": 11, "minute": 34}
